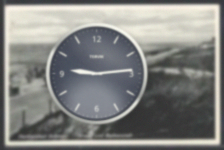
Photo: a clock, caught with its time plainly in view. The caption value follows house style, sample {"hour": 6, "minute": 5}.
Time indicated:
{"hour": 9, "minute": 14}
